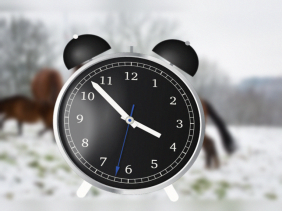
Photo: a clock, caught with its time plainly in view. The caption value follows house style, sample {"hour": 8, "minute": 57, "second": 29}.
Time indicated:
{"hour": 3, "minute": 52, "second": 32}
